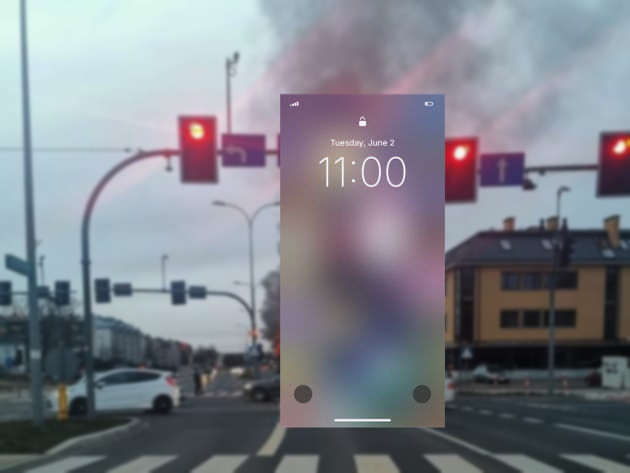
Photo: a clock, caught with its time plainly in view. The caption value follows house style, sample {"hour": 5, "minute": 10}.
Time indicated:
{"hour": 11, "minute": 0}
